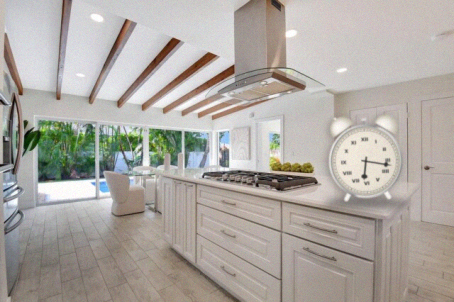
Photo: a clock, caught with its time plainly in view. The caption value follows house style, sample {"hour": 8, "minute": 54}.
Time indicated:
{"hour": 6, "minute": 17}
